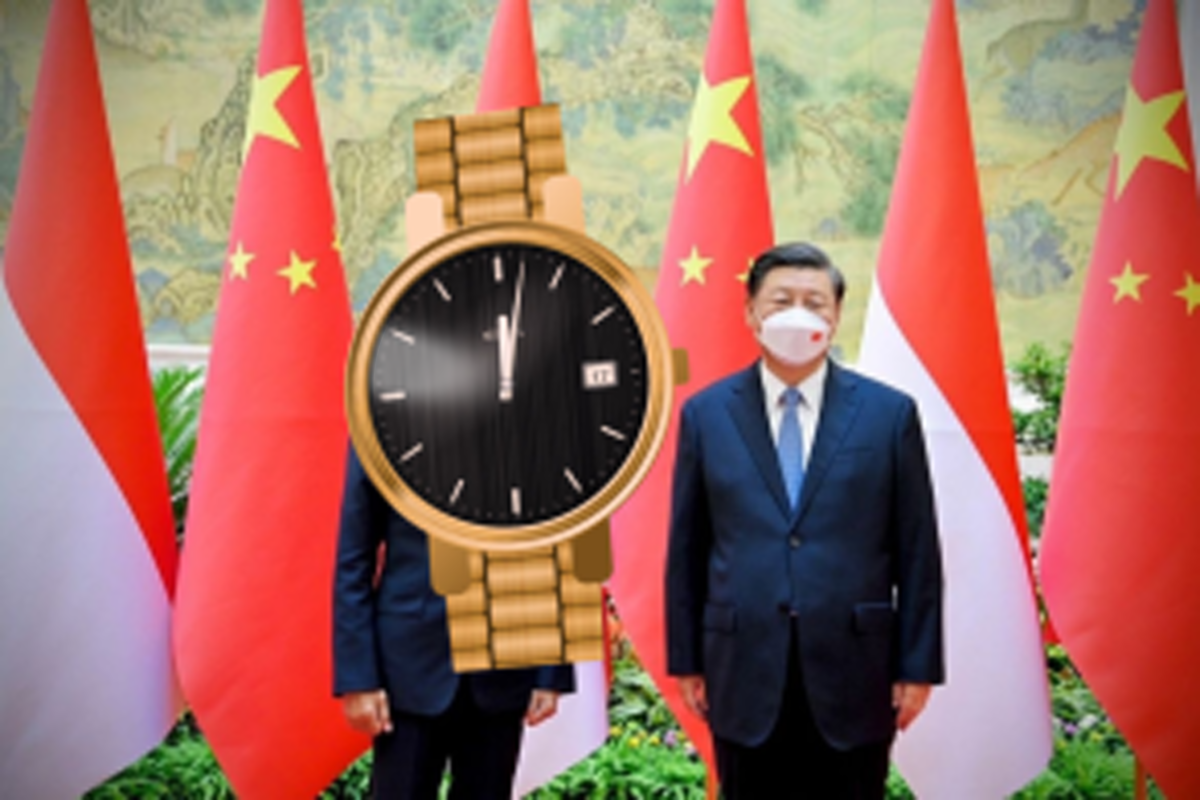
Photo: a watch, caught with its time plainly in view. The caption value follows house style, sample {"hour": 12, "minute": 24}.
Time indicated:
{"hour": 12, "minute": 2}
